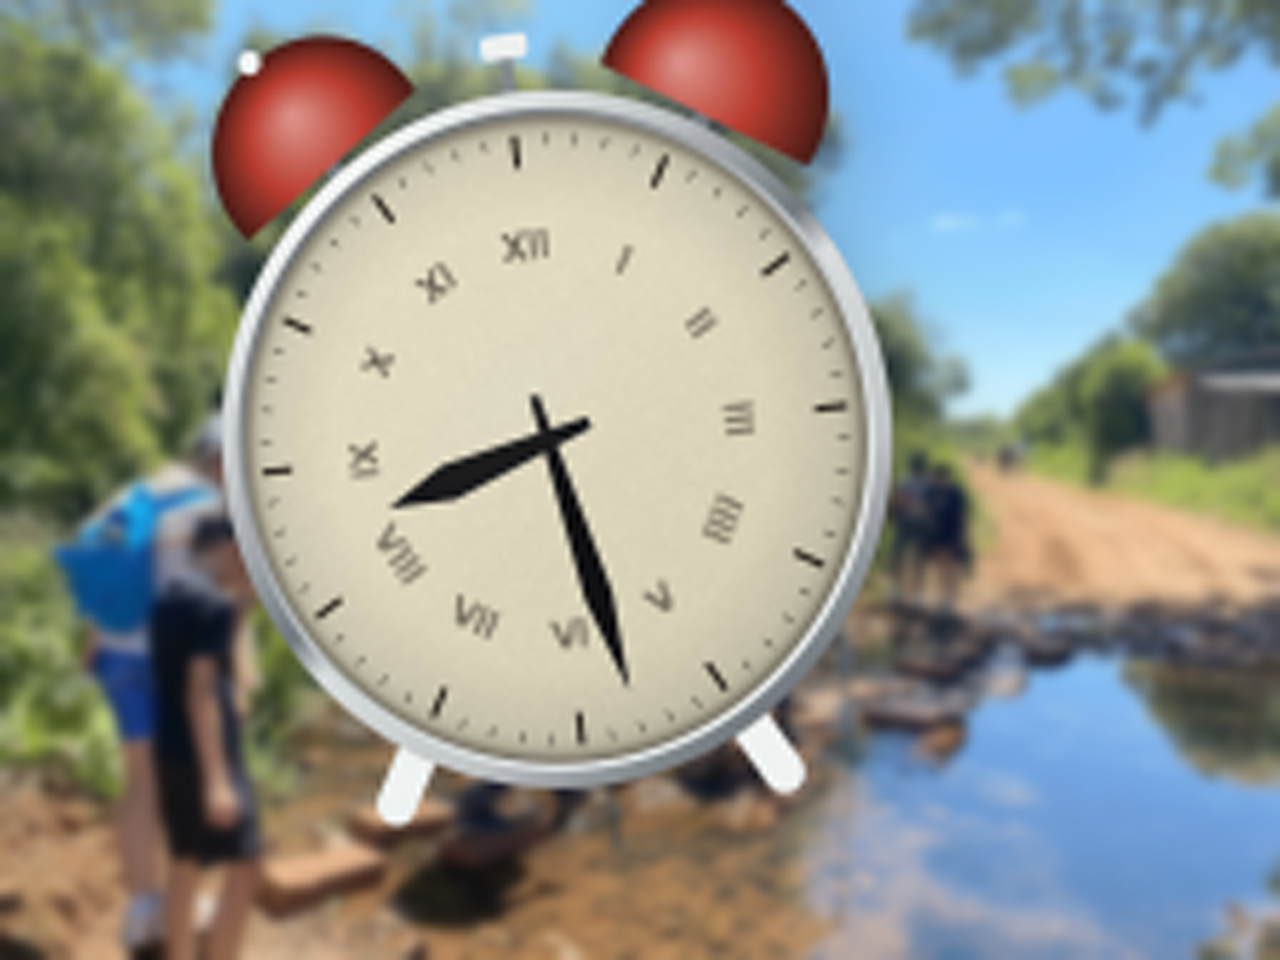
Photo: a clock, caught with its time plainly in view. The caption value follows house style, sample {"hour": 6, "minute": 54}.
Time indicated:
{"hour": 8, "minute": 28}
